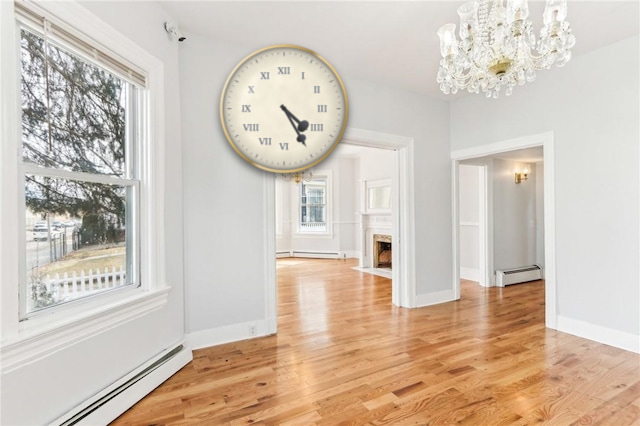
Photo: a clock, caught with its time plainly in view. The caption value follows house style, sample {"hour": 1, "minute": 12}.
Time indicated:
{"hour": 4, "minute": 25}
